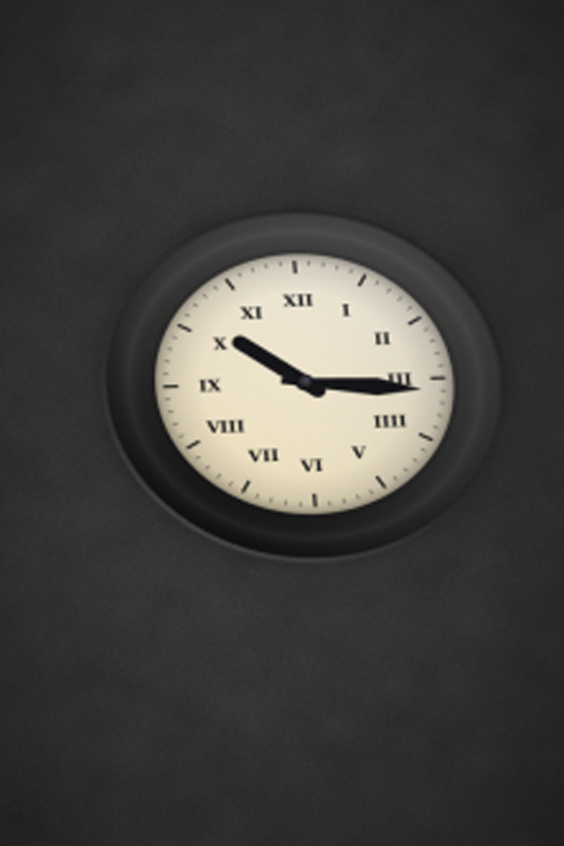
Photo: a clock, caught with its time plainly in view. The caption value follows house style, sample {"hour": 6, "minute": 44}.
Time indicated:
{"hour": 10, "minute": 16}
